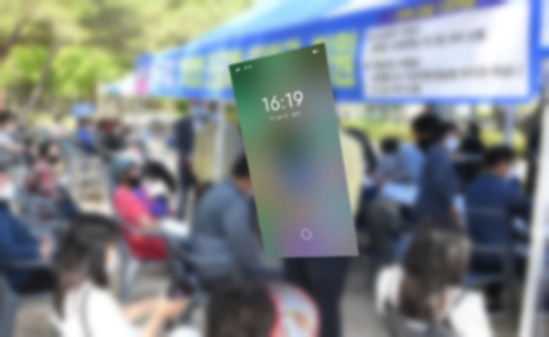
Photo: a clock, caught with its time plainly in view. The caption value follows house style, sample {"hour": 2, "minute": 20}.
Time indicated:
{"hour": 16, "minute": 19}
